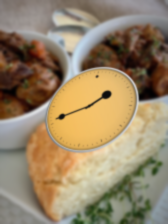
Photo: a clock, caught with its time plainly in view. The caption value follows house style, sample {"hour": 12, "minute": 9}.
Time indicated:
{"hour": 1, "minute": 41}
